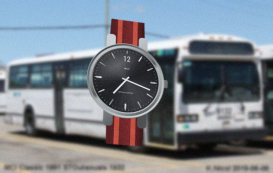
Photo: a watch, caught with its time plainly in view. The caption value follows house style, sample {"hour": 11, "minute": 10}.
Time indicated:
{"hour": 7, "minute": 18}
